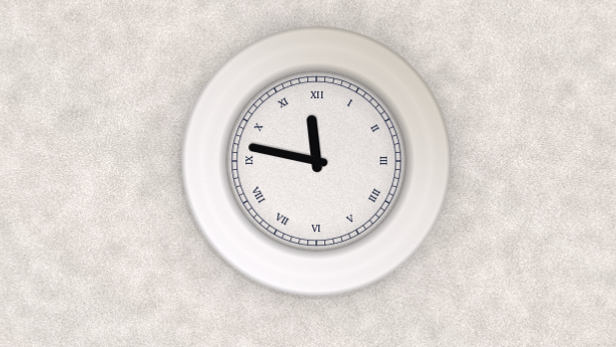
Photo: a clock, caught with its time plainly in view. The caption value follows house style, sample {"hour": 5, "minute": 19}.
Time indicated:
{"hour": 11, "minute": 47}
